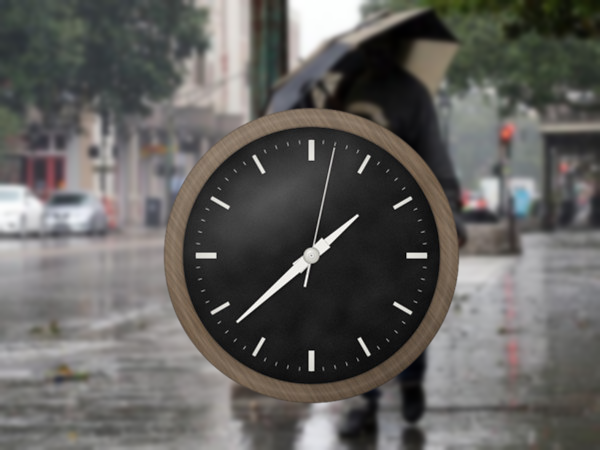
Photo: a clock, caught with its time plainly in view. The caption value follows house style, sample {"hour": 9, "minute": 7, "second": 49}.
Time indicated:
{"hour": 1, "minute": 38, "second": 2}
